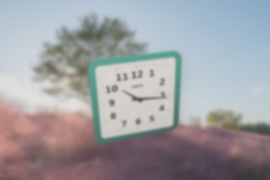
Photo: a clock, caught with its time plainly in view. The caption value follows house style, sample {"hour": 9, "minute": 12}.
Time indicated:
{"hour": 10, "minute": 16}
